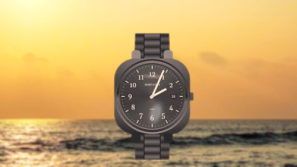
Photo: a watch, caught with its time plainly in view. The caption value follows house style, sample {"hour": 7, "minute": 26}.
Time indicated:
{"hour": 2, "minute": 4}
